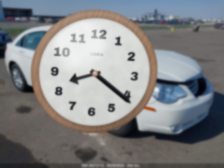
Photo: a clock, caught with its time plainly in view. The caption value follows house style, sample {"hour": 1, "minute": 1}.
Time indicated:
{"hour": 8, "minute": 21}
